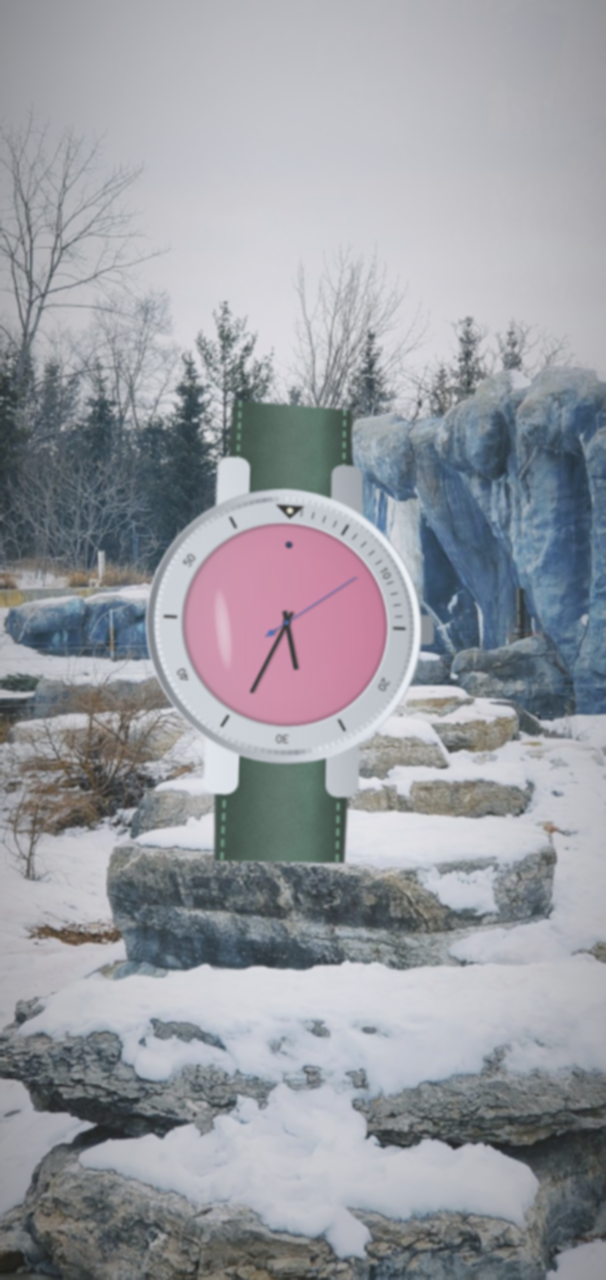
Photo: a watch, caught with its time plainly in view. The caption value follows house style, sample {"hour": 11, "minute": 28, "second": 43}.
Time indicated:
{"hour": 5, "minute": 34, "second": 9}
